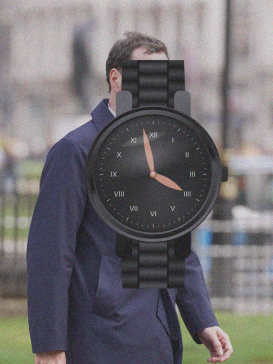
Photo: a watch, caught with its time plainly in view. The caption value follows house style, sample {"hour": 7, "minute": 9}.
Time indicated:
{"hour": 3, "minute": 58}
